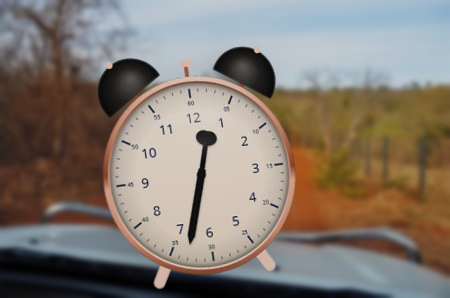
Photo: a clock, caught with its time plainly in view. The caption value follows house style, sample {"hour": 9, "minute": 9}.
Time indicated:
{"hour": 12, "minute": 33}
